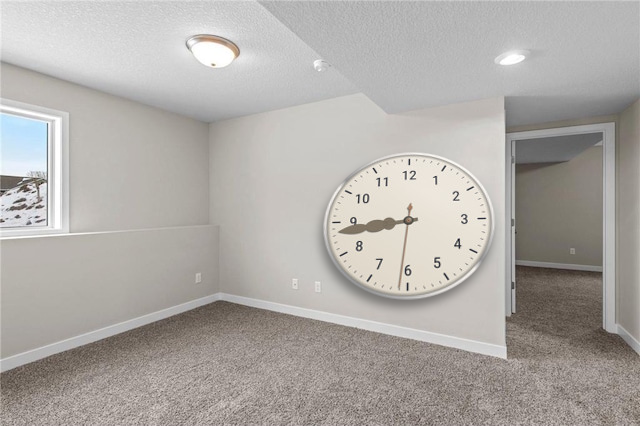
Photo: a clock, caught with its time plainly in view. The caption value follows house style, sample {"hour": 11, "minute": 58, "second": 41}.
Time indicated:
{"hour": 8, "minute": 43, "second": 31}
